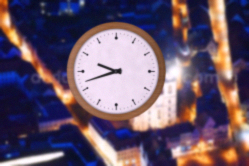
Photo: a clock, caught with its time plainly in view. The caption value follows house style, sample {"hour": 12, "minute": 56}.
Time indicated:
{"hour": 9, "minute": 42}
